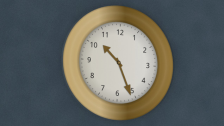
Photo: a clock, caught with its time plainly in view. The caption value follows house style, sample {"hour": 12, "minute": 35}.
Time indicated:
{"hour": 10, "minute": 26}
